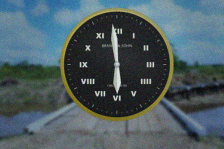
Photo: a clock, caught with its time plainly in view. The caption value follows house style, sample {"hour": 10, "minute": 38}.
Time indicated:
{"hour": 5, "minute": 59}
